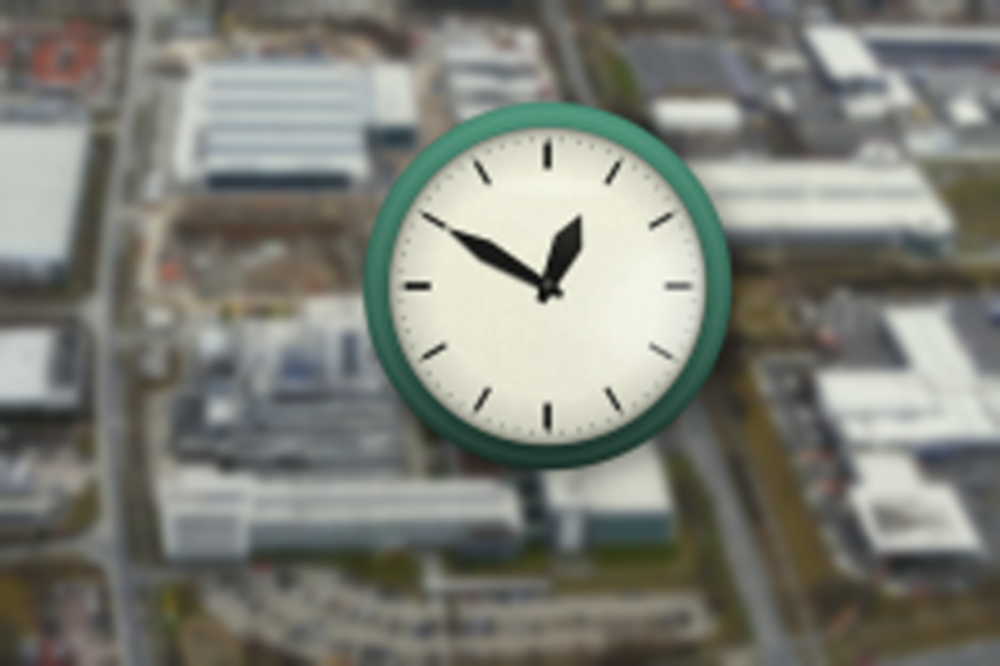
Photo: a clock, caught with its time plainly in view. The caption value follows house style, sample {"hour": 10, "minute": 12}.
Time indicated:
{"hour": 12, "minute": 50}
